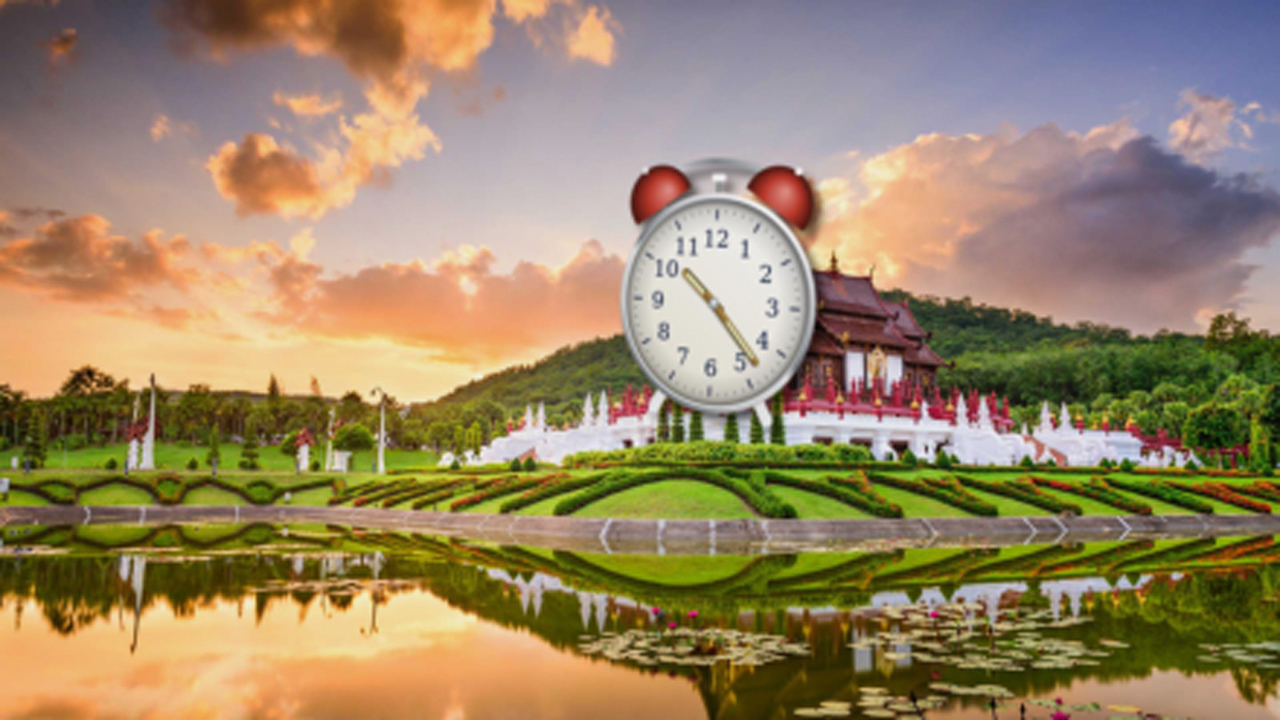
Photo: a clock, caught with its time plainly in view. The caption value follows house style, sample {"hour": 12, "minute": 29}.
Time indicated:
{"hour": 10, "minute": 23}
